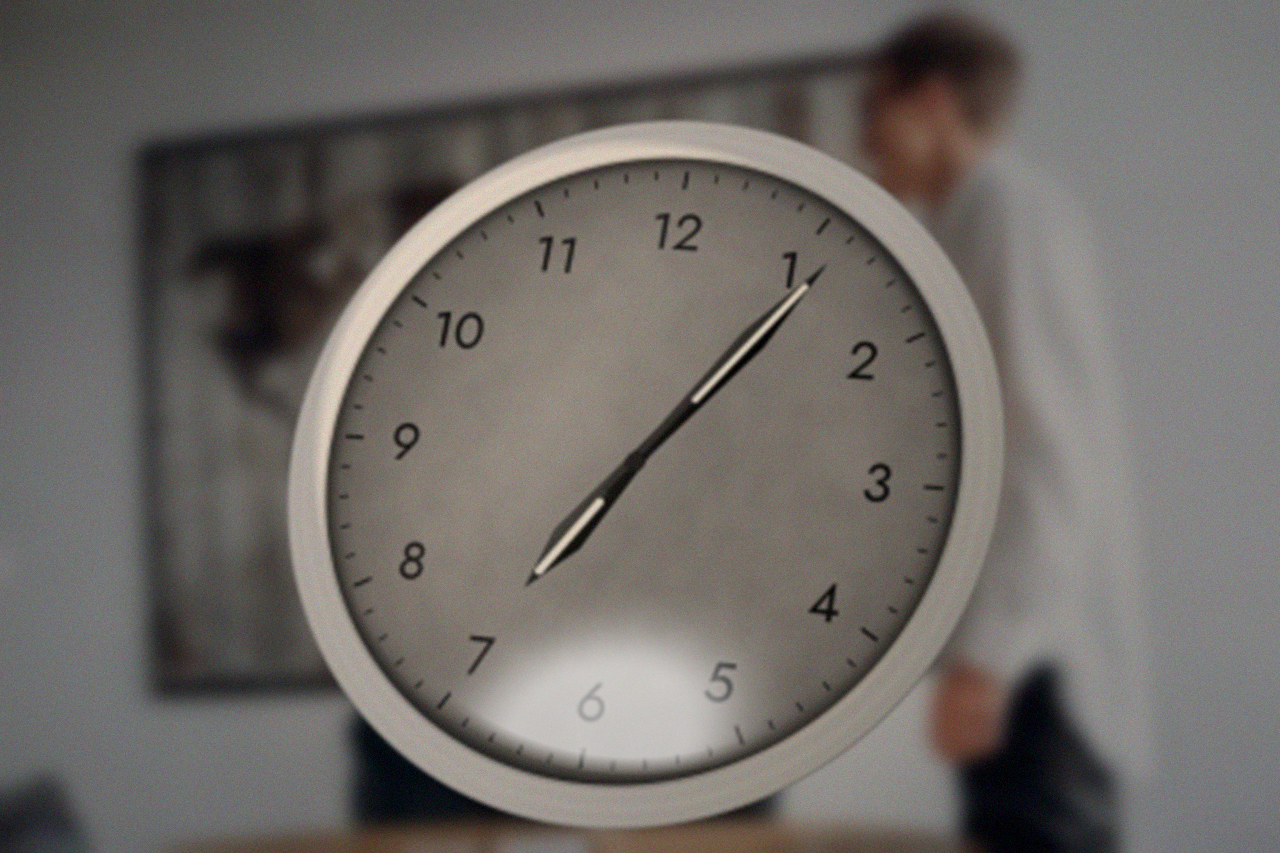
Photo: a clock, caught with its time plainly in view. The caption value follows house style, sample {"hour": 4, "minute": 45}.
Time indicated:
{"hour": 7, "minute": 6}
